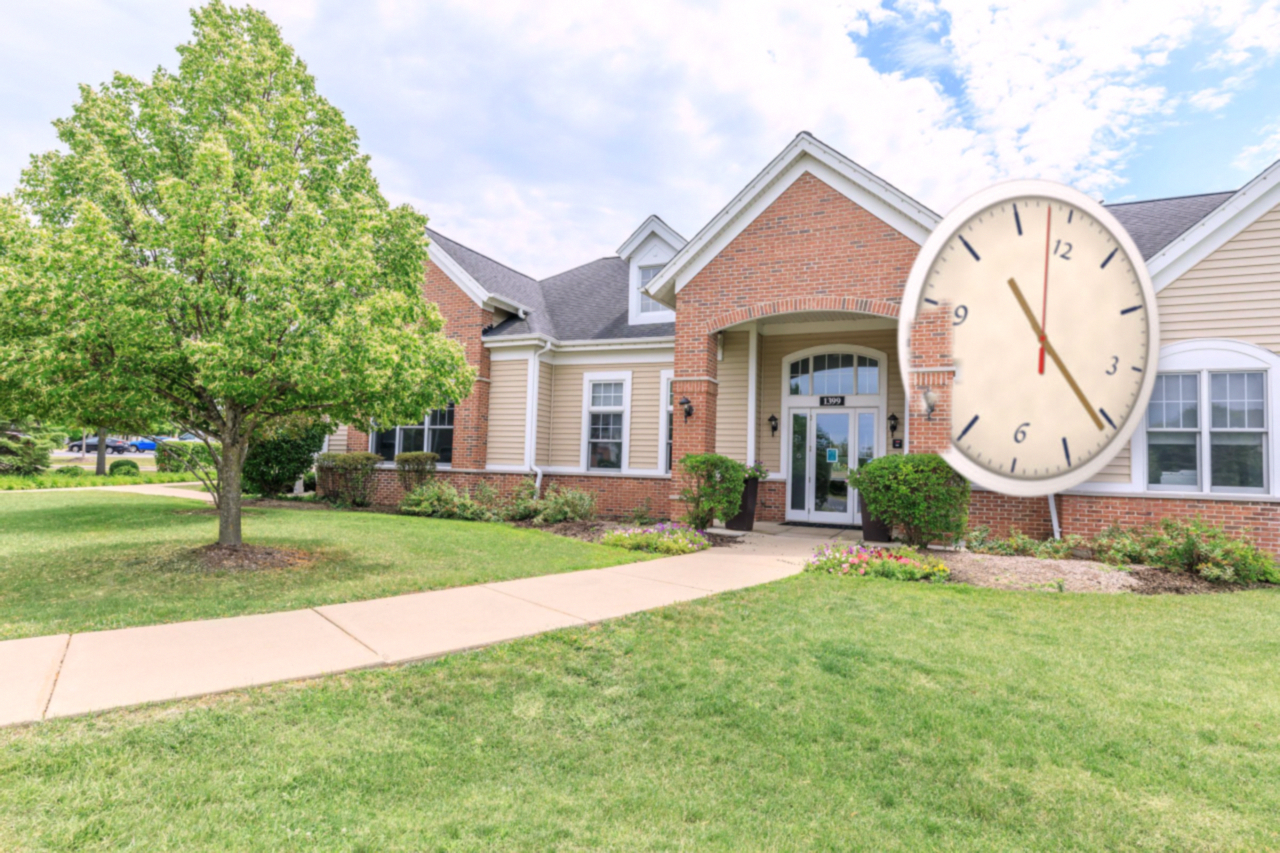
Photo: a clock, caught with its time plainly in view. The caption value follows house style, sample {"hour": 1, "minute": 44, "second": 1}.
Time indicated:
{"hour": 10, "minute": 20, "second": 58}
